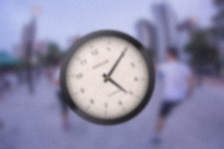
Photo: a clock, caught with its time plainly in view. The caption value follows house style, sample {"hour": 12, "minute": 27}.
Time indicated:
{"hour": 5, "minute": 10}
